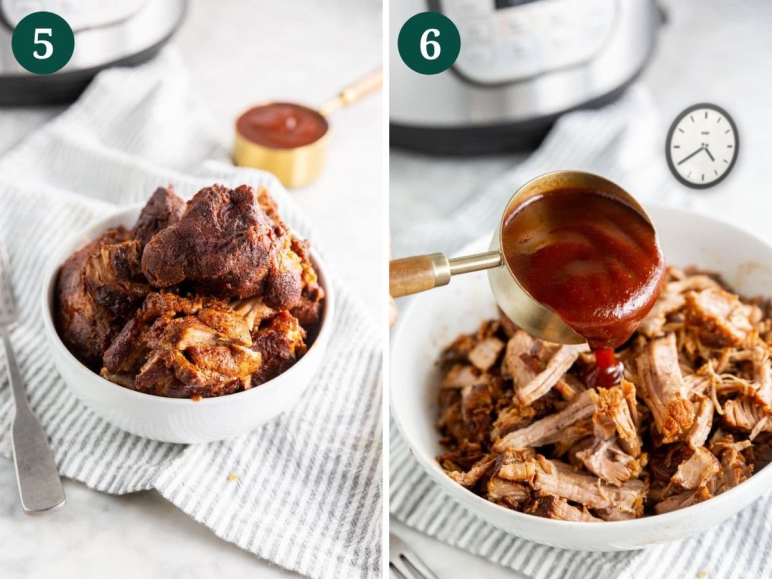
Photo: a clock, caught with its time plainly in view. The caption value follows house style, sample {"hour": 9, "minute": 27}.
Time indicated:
{"hour": 4, "minute": 40}
